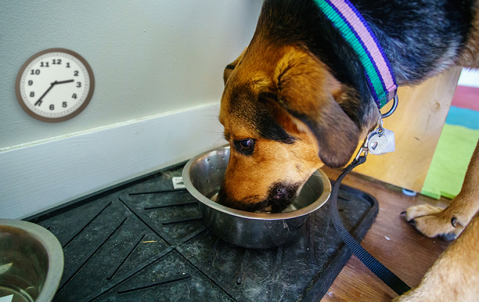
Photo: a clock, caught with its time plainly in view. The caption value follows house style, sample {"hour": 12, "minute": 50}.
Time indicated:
{"hour": 2, "minute": 36}
